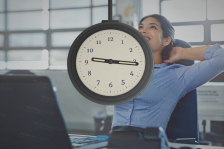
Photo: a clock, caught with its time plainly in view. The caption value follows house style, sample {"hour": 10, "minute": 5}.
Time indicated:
{"hour": 9, "minute": 16}
